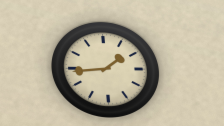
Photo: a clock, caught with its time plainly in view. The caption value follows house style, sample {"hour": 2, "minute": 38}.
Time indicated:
{"hour": 1, "minute": 44}
